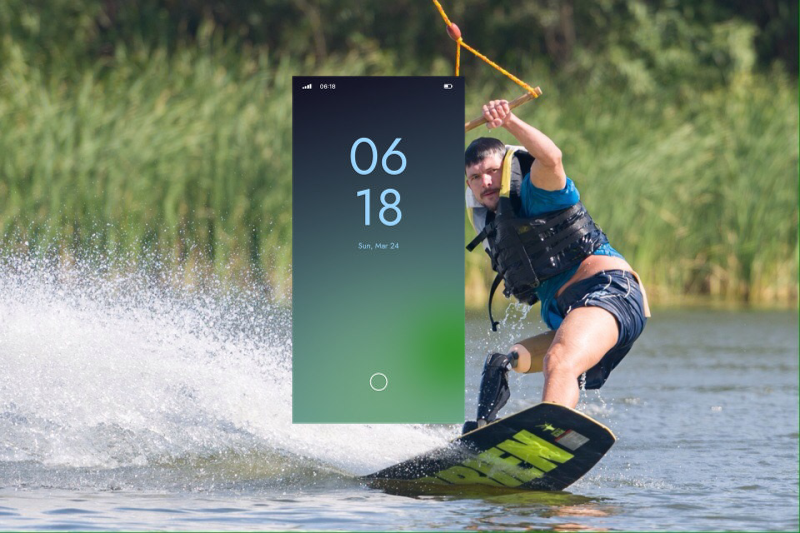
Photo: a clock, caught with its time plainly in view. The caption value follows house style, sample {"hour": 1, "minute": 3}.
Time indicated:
{"hour": 6, "minute": 18}
